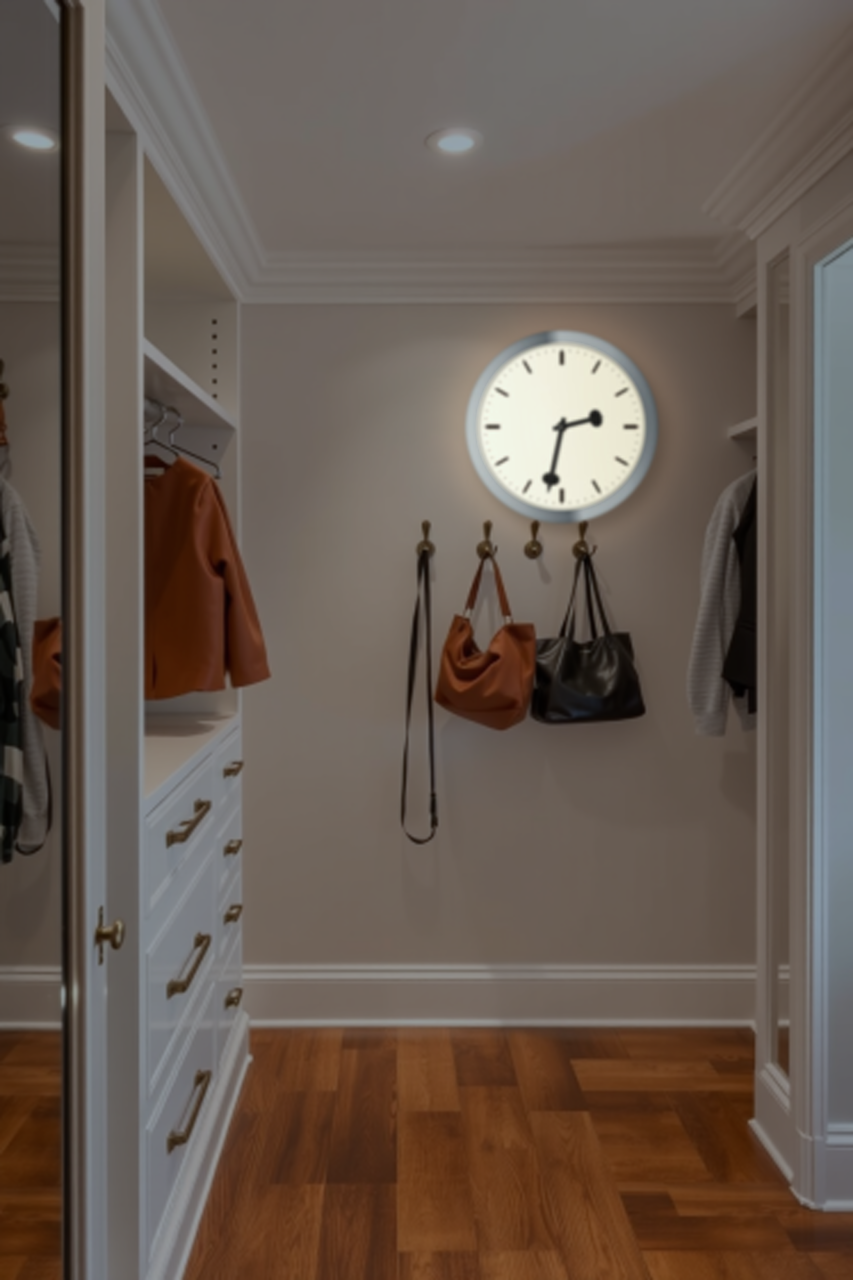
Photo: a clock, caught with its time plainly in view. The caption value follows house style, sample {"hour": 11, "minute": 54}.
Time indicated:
{"hour": 2, "minute": 32}
